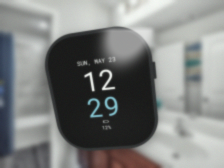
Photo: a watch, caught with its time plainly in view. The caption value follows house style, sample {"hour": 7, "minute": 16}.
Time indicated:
{"hour": 12, "minute": 29}
